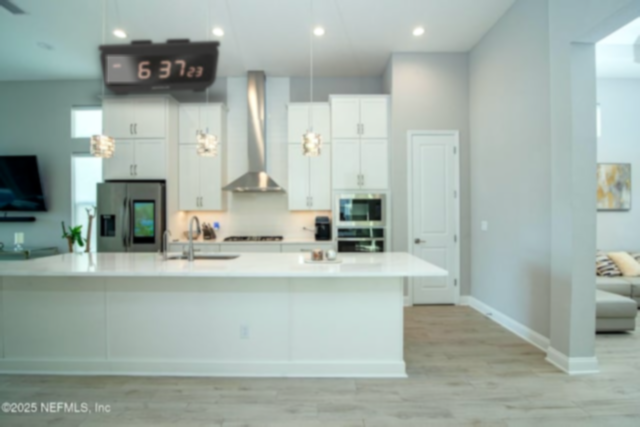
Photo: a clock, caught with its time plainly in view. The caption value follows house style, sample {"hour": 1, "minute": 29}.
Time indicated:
{"hour": 6, "minute": 37}
